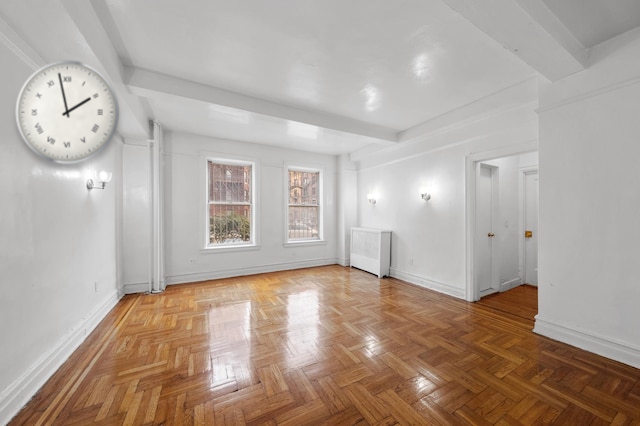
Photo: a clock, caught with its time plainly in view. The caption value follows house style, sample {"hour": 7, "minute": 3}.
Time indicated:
{"hour": 1, "minute": 58}
